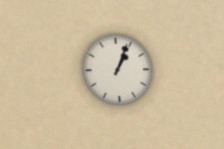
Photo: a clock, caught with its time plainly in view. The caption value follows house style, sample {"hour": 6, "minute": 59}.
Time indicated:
{"hour": 1, "minute": 4}
